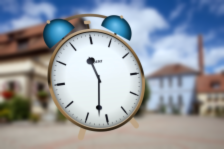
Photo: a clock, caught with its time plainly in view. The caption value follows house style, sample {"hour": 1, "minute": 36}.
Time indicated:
{"hour": 11, "minute": 32}
